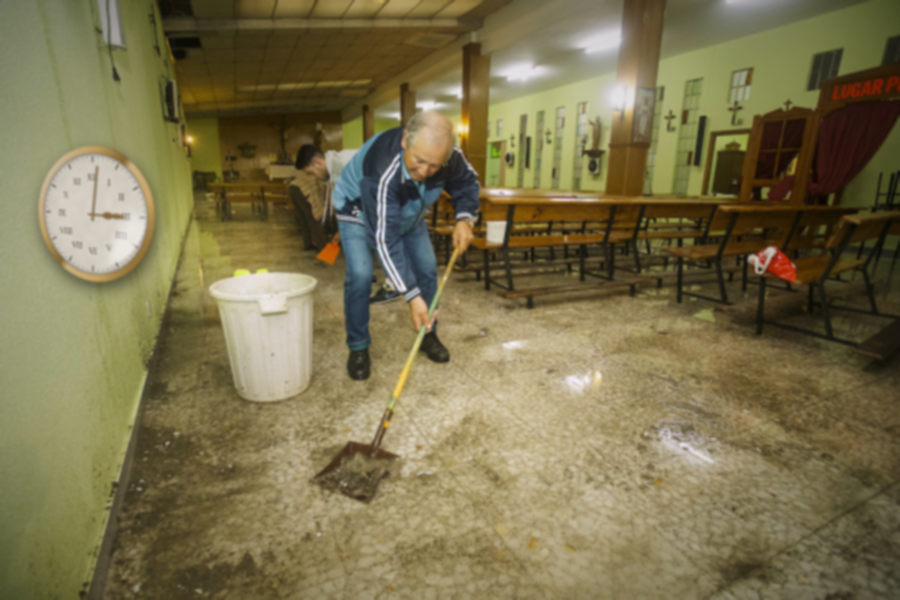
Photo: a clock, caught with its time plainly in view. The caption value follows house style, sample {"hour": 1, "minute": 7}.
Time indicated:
{"hour": 3, "minute": 1}
